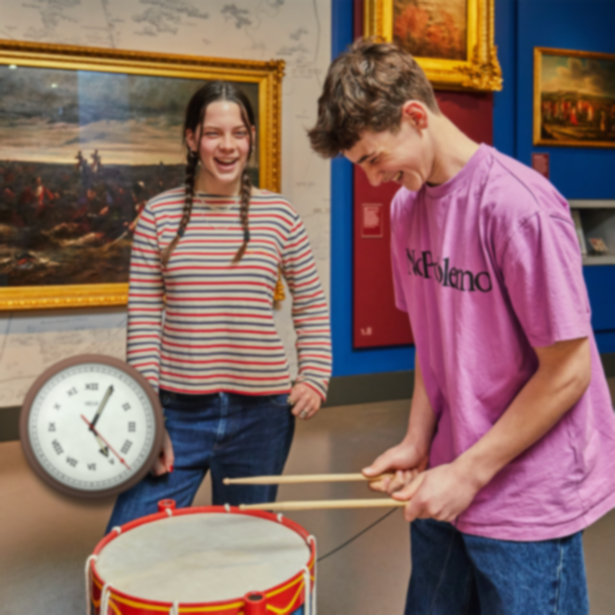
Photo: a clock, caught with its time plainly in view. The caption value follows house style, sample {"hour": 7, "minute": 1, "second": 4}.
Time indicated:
{"hour": 5, "minute": 4, "second": 23}
